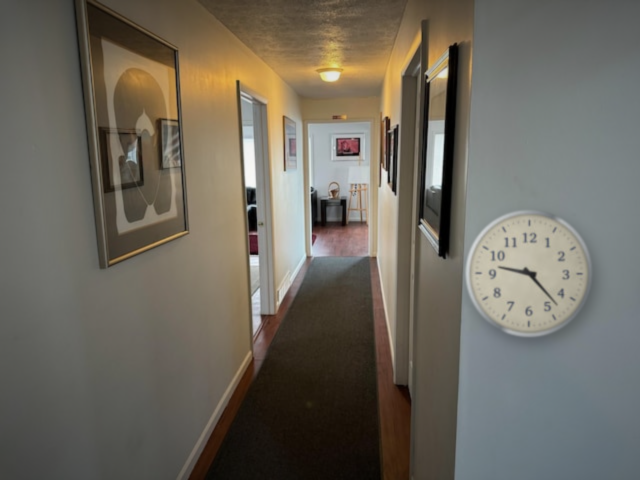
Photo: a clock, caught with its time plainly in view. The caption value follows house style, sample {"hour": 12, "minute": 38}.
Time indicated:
{"hour": 9, "minute": 23}
